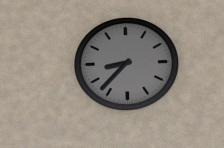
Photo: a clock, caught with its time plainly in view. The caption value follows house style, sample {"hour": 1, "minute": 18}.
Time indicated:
{"hour": 8, "minute": 37}
